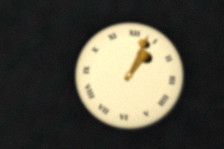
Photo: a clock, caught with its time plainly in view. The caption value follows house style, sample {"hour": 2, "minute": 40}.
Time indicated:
{"hour": 1, "minute": 3}
